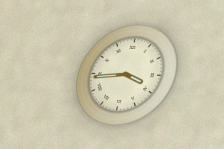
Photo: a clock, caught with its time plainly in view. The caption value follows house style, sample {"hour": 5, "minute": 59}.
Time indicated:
{"hour": 3, "minute": 44}
